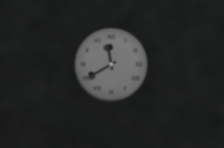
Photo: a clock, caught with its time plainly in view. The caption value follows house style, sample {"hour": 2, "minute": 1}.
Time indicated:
{"hour": 11, "minute": 40}
